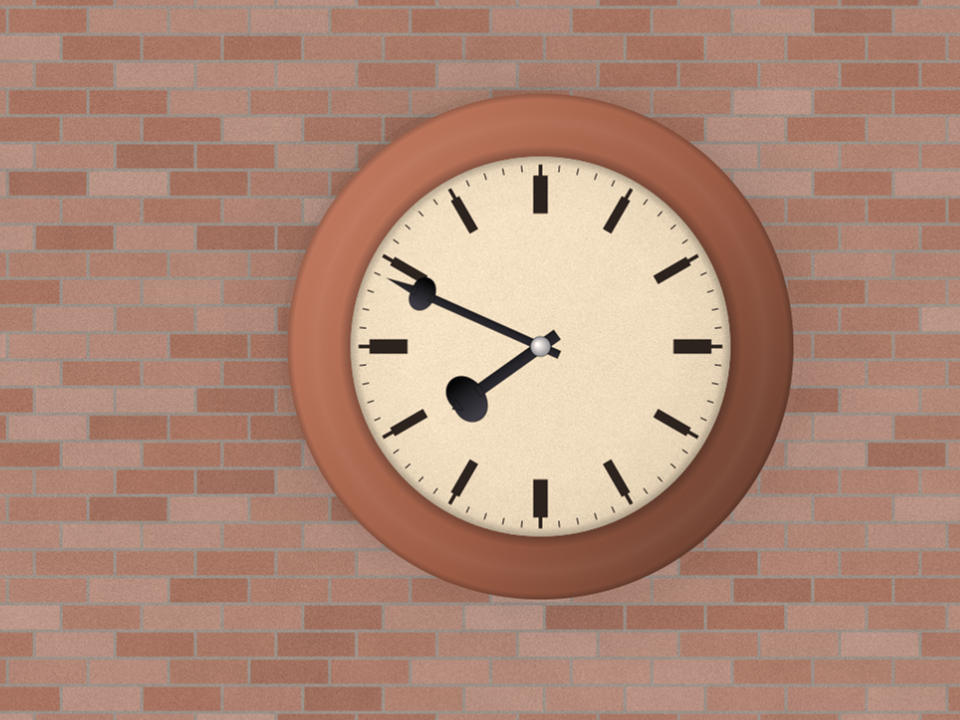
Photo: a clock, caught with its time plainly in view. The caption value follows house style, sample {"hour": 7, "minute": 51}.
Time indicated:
{"hour": 7, "minute": 49}
